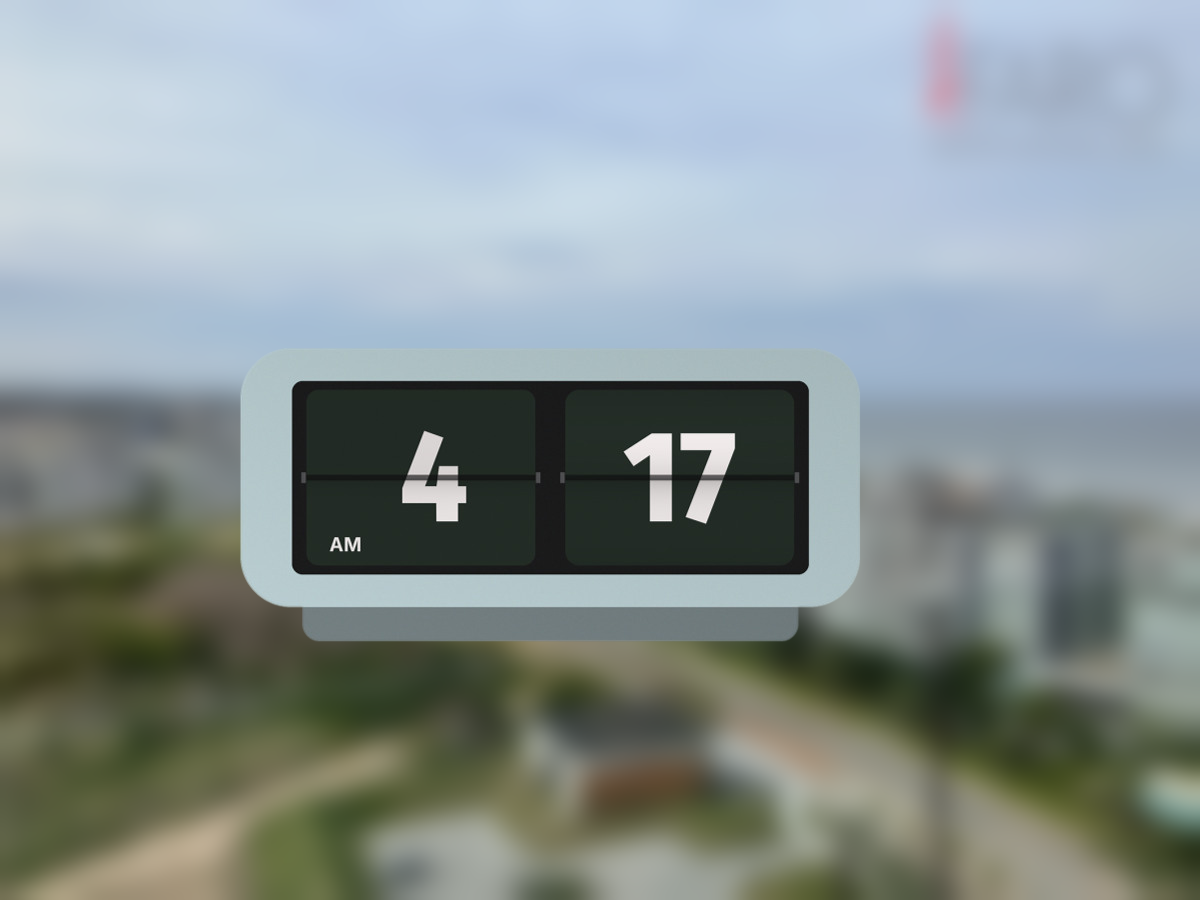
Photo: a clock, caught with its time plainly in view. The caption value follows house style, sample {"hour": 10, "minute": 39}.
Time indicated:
{"hour": 4, "minute": 17}
